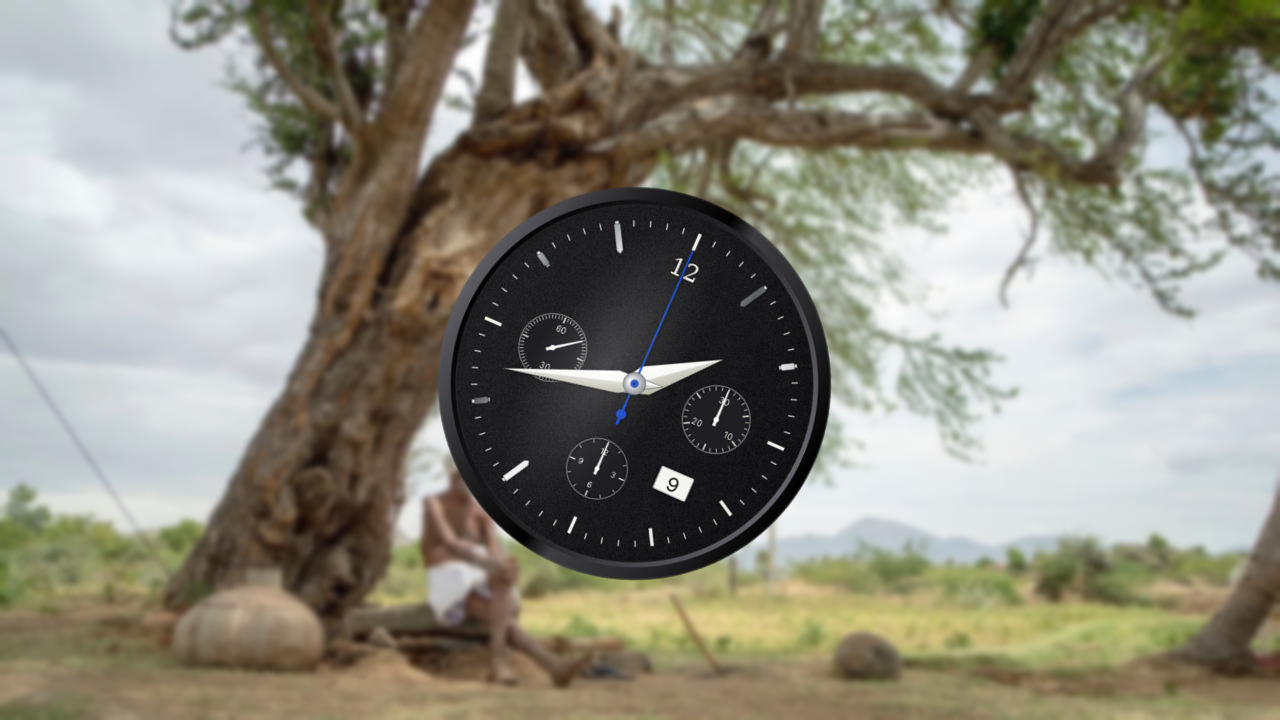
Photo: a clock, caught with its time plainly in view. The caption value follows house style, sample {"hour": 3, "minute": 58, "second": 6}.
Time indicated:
{"hour": 1, "minute": 42, "second": 9}
